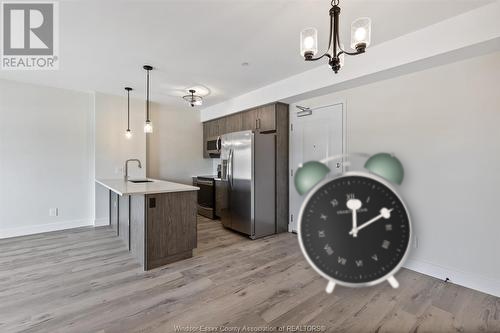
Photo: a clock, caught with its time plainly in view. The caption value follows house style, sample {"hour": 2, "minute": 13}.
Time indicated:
{"hour": 12, "minute": 11}
